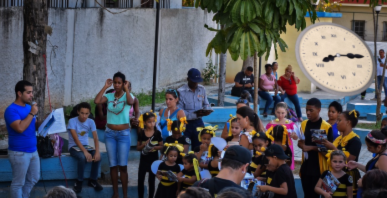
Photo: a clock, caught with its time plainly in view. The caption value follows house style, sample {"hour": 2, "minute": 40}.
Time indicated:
{"hour": 8, "minute": 15}
